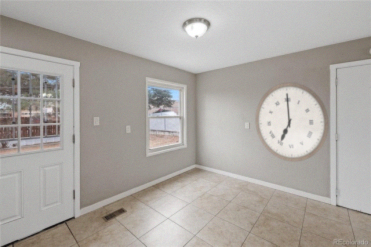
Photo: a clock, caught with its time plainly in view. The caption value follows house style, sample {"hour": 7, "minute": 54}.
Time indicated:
{"hour": 7, "minute": 0}
